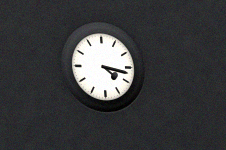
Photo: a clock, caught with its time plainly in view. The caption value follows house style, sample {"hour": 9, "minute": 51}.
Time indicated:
{"hour": 4, "minute": 17}
